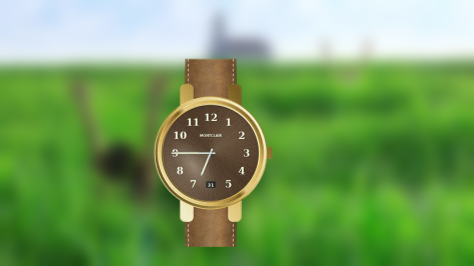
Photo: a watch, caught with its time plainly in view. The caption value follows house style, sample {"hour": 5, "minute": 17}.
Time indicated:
{"hour": 6, "minute": 45}
